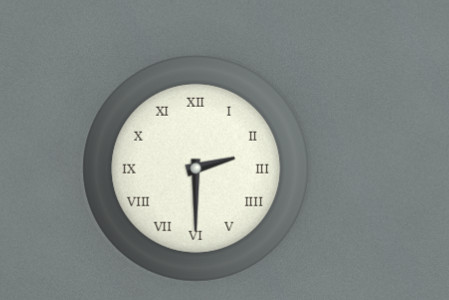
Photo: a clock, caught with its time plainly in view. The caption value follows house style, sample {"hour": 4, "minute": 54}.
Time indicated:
{"hour": 2, "minute": 30}
